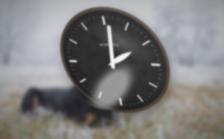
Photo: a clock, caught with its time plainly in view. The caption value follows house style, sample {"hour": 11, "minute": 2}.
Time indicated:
{"hour": 2, "minute": 1}
